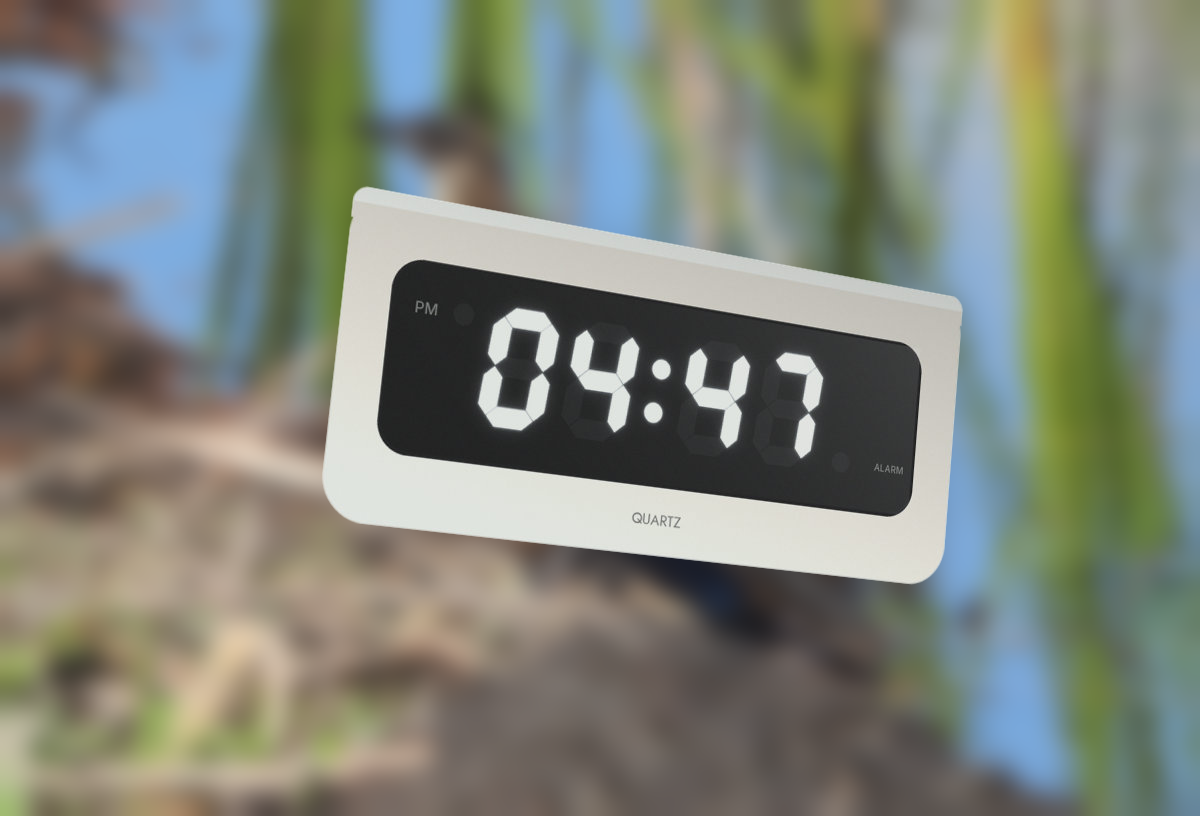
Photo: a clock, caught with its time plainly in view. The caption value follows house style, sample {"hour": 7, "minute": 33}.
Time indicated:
{"hour": 4, "minute": 47}
